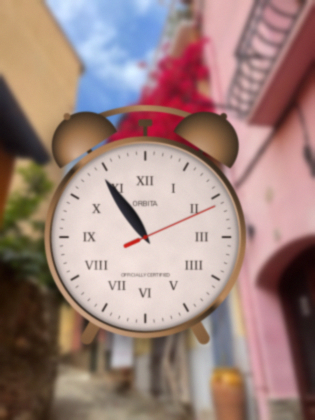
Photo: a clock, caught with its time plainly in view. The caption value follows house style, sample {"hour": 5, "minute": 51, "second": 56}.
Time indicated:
{"hour": 10, "minute": 54, "second": 11}
